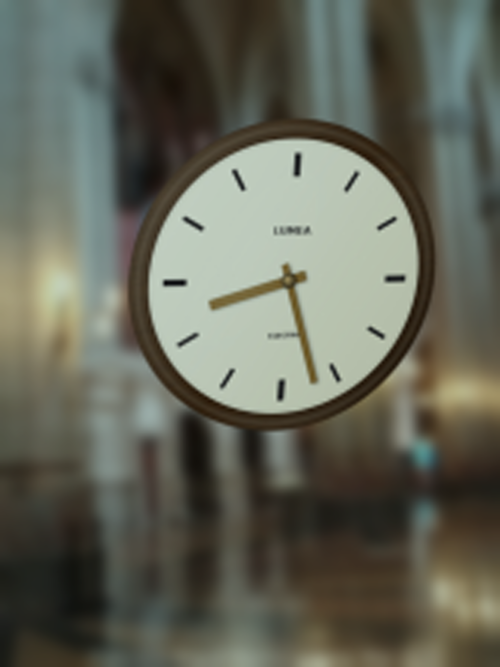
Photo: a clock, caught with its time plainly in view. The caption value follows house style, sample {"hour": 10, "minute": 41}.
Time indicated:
{"hour": 8, "minute": 27}
